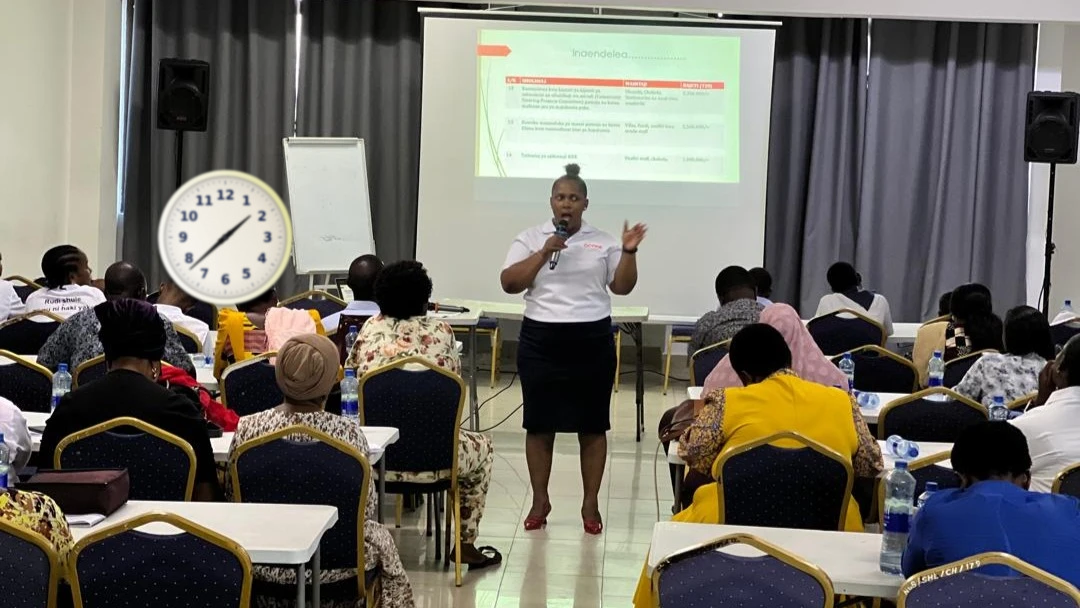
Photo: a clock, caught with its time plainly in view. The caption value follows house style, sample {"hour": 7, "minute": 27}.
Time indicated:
{"hour": 1, "minute": 38}
